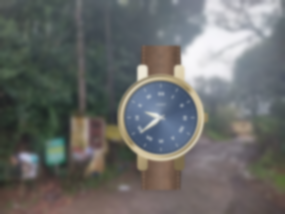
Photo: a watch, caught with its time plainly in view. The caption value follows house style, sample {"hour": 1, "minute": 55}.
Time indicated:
{"hour": 9, "minute": 39}
